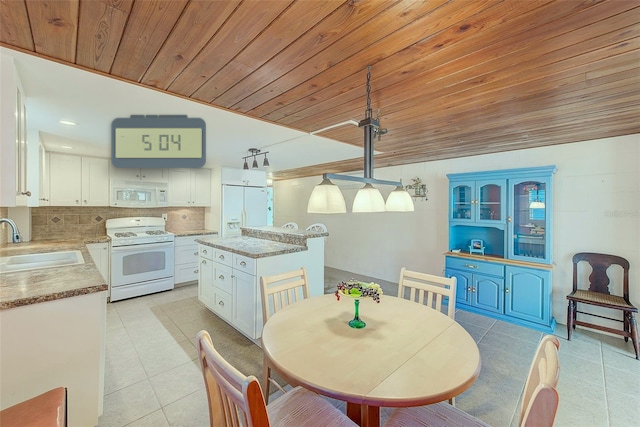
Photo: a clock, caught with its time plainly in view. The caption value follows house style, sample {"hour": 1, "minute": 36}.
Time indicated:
{"hour": 5, "minute": 4}
